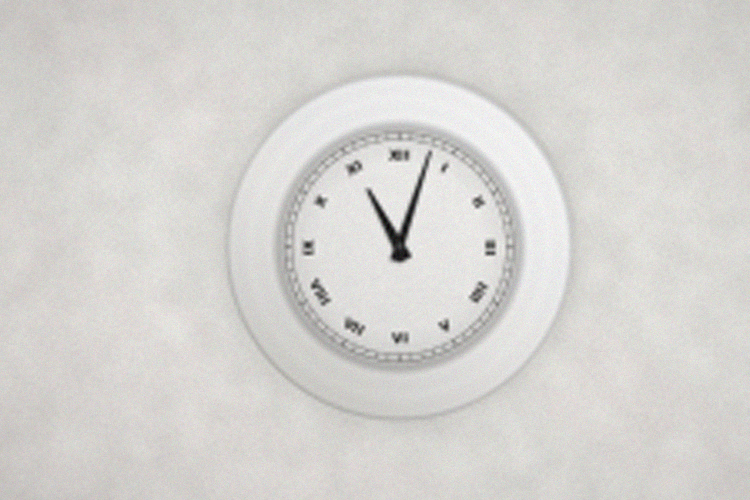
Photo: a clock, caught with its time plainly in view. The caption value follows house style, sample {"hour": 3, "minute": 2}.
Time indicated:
{"hour": 11, "minute": 3}
